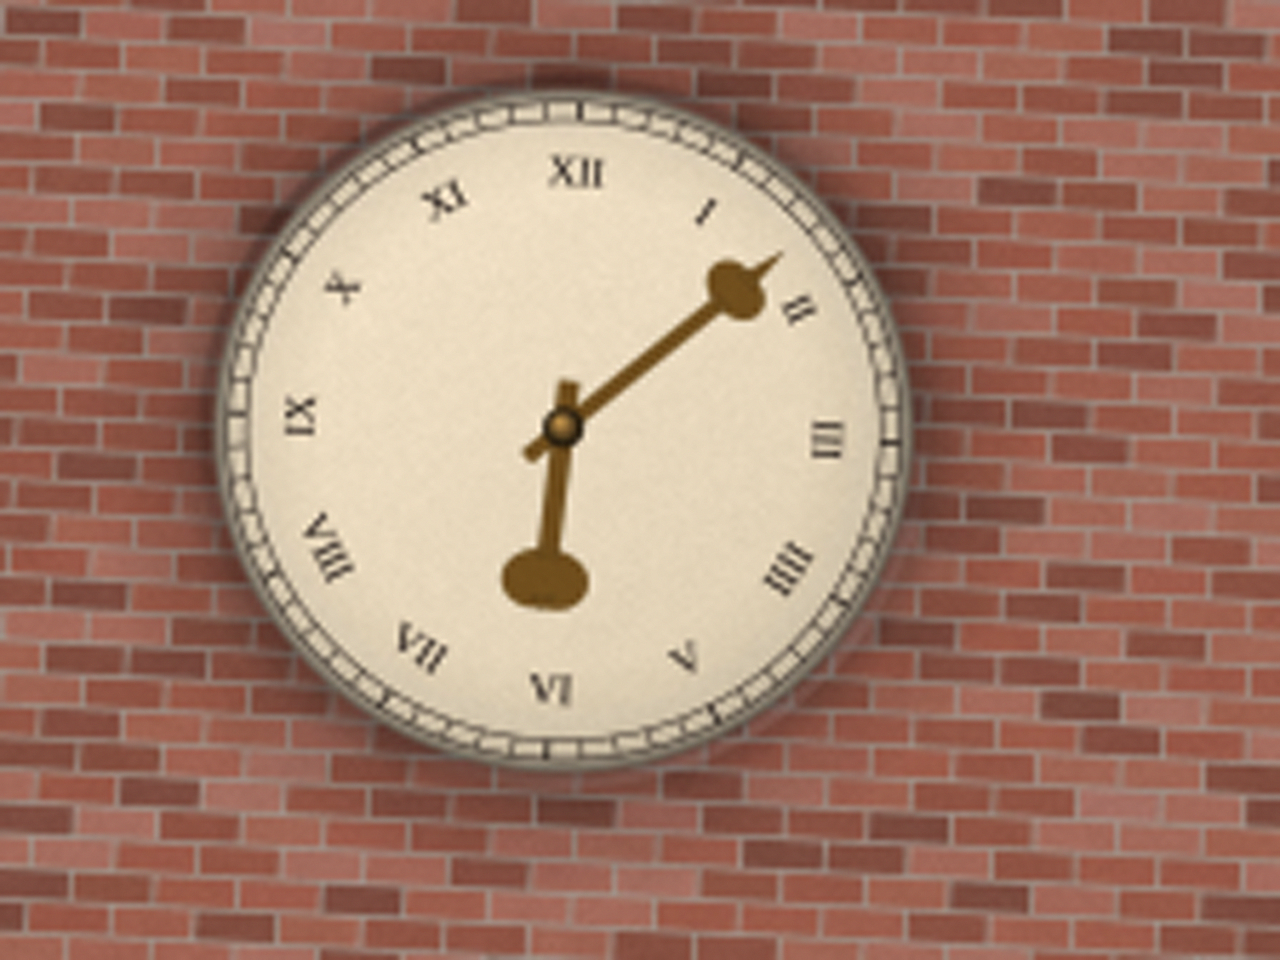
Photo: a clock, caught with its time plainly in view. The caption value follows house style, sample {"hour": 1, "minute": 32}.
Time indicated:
{"hour": 6, "minute": 8}
